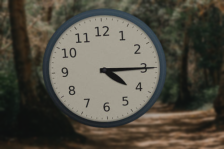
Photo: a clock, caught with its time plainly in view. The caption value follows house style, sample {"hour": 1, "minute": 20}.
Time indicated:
{"hour": 4, "minute": 15}
